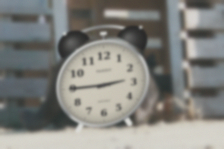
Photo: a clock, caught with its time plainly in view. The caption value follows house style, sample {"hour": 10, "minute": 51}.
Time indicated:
{"hour": 2, "minute": 45}
